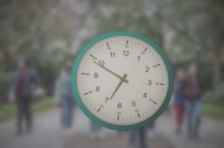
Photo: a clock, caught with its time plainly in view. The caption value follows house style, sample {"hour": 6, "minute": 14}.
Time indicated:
{"hour": 6, "minute": 49}
